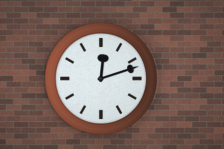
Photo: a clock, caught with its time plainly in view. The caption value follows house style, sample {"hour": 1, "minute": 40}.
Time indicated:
{"hour": 12, "minute": 12}
